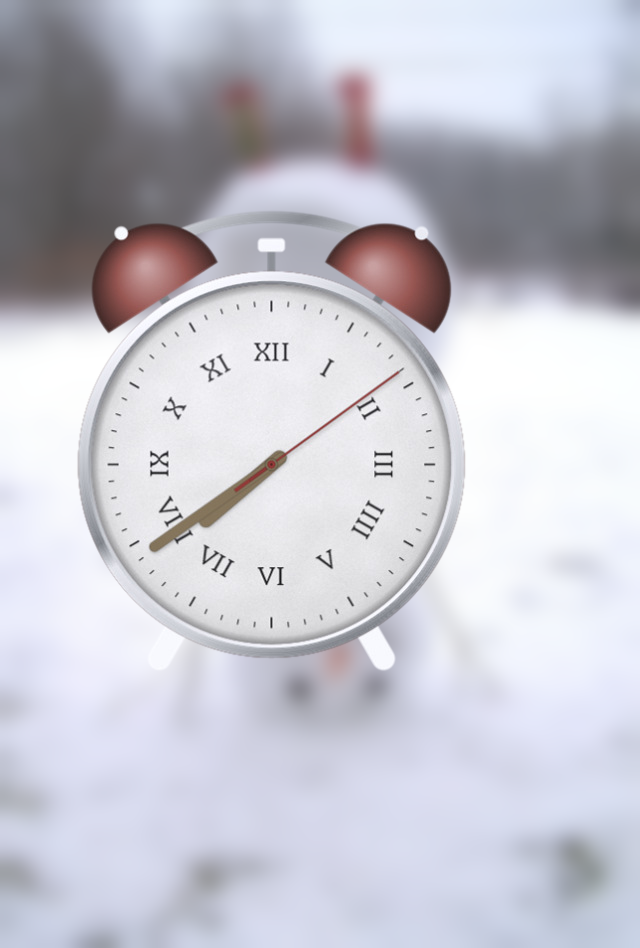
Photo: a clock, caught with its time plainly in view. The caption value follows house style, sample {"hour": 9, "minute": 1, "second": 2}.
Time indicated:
{"hour": 7, "minute": 39, "second": 9}
